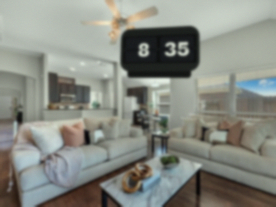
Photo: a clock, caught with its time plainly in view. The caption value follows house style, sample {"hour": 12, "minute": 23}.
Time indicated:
{"hour": 8, "minute": 35}
